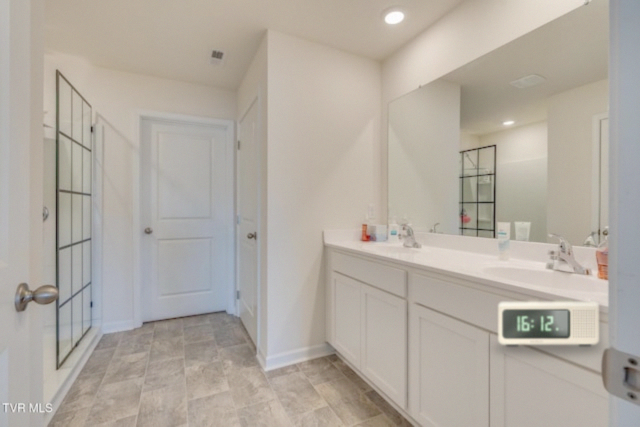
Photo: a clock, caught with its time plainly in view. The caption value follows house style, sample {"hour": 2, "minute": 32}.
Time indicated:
{"hour": 16, "minute": 12}
